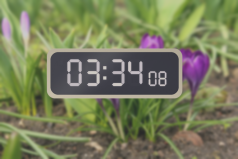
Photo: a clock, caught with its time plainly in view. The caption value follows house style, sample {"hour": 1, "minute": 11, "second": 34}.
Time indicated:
{"hour": 3, "minute": 34, "second": 8}
